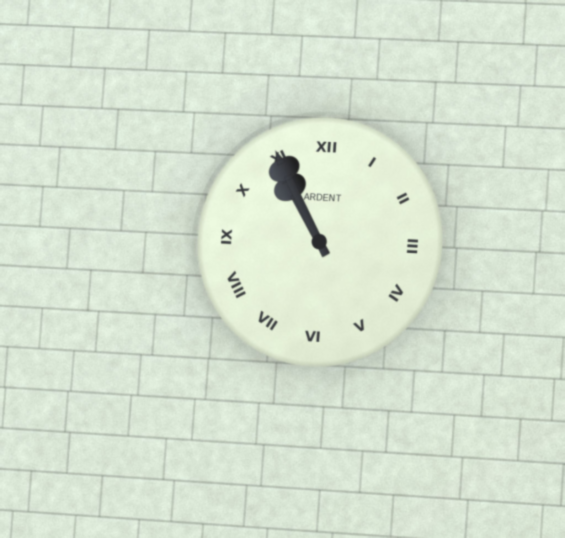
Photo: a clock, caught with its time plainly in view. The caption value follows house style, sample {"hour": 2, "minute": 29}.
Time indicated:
{"hour": 10, "minute": 55}
